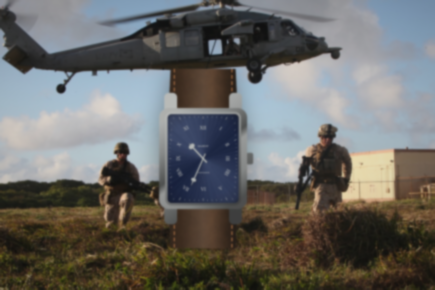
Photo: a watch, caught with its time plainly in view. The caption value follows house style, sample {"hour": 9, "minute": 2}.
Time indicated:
{"hour": 10, "minute": 34}
